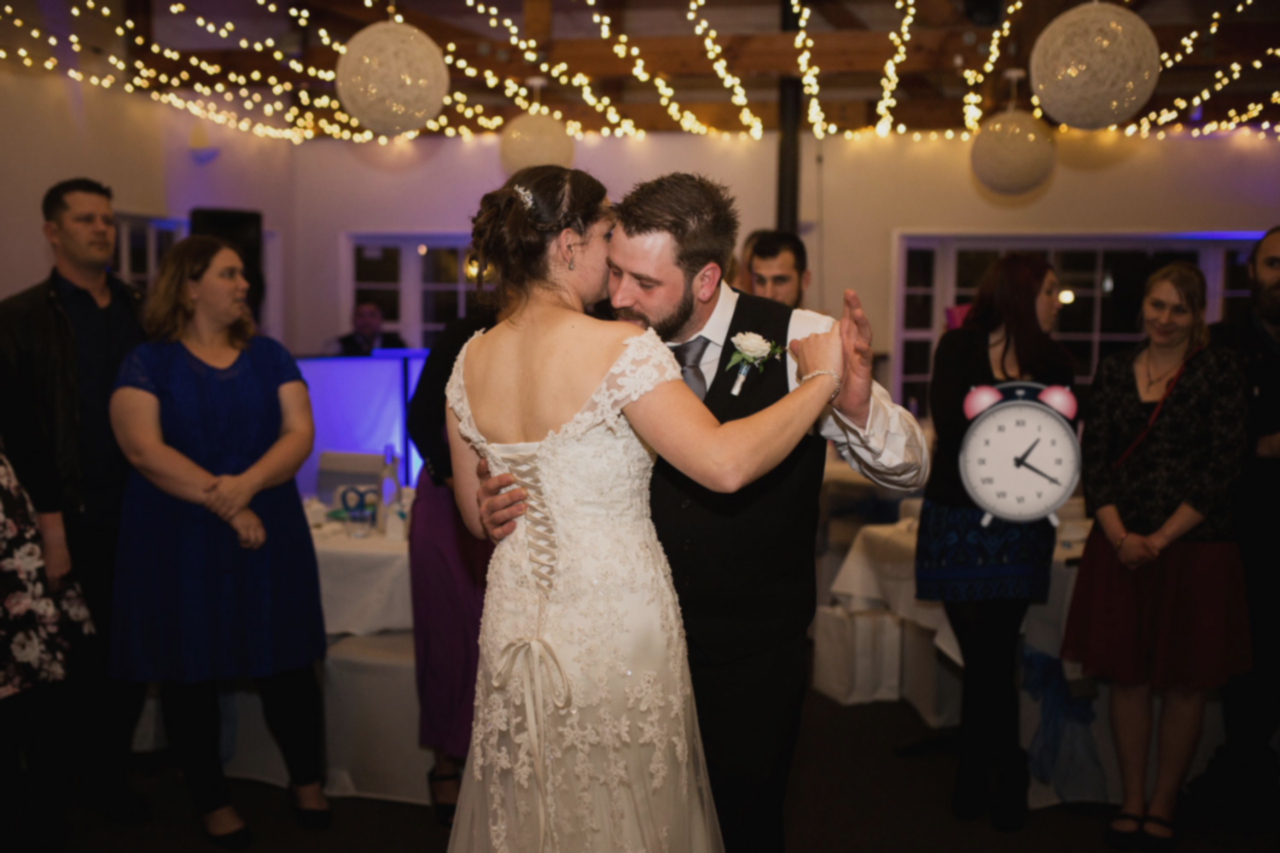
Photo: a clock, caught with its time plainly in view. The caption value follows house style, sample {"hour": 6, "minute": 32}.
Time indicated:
{"hour": 1, "minute": 20}
